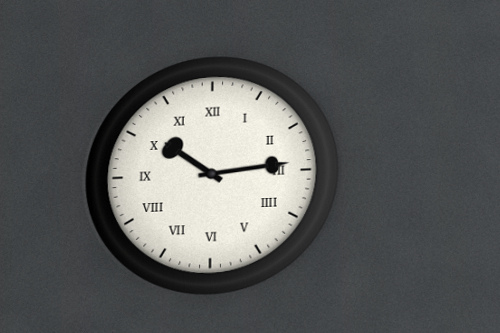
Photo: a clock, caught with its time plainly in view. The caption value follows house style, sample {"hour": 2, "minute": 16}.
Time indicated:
{"hour": 10, "minute": 14}
